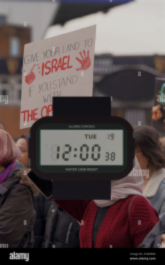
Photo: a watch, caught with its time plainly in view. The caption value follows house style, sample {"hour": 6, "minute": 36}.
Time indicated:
{"hour": 12, "minute": 0}
